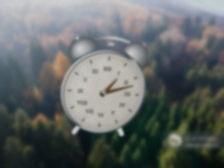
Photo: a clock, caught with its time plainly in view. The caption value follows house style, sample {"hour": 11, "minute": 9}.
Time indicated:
{"hour": 1, "minute": 12}
